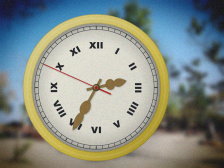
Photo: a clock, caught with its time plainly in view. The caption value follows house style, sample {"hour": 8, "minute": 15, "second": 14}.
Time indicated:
{"hour": 2, "minute": 34, "second": 49}
